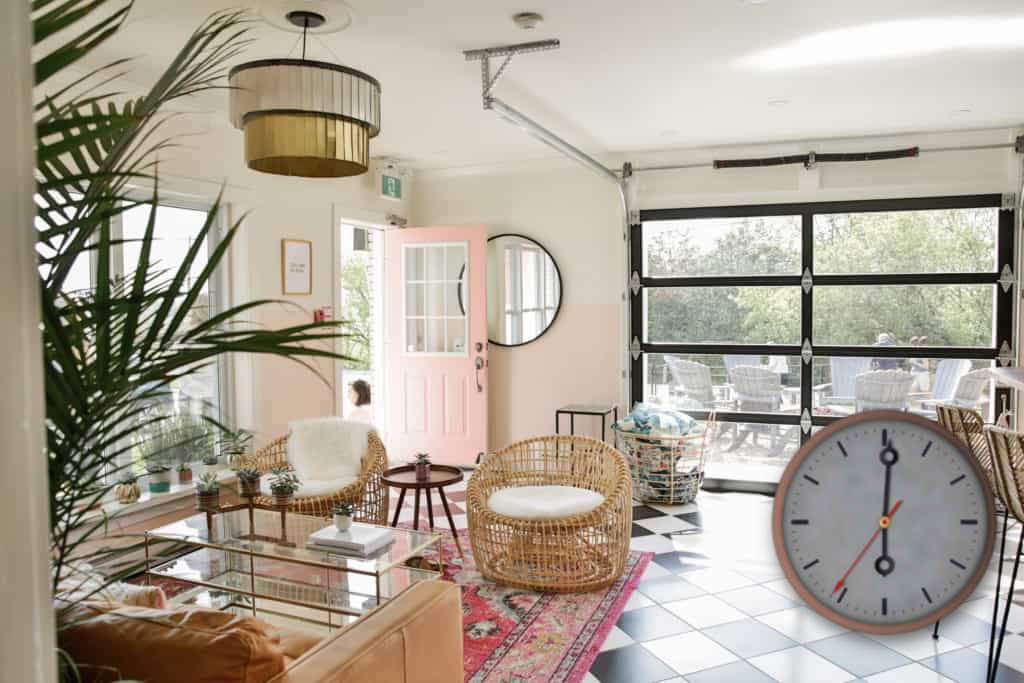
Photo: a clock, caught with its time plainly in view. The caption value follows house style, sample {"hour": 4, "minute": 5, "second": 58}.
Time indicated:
{"hour": 6, "minute": 0, "second": 36}
